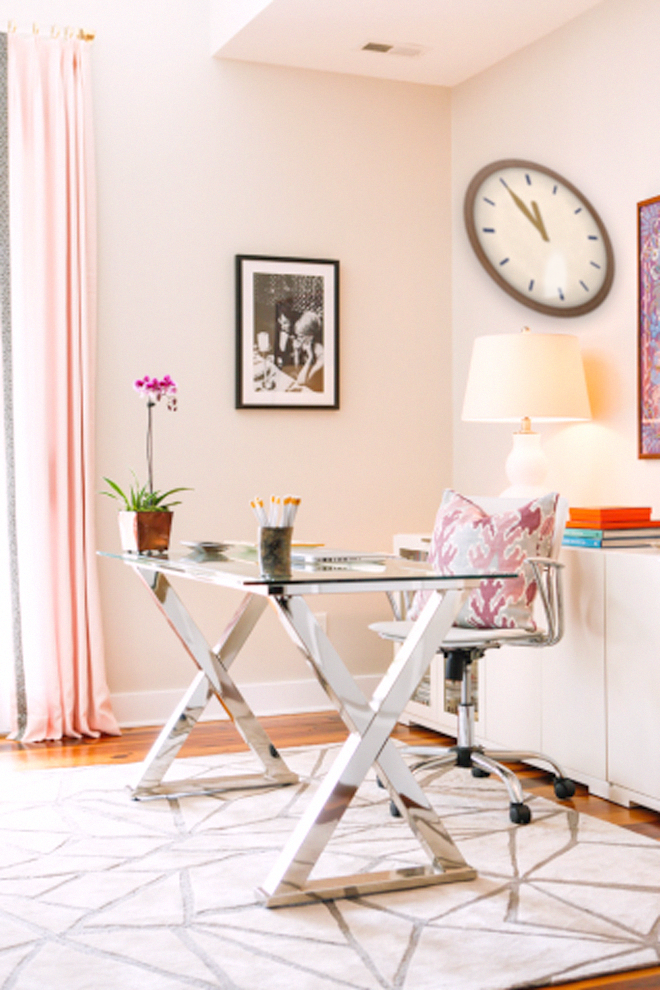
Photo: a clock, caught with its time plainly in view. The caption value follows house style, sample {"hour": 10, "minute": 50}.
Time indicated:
{"hour": 11, "minute": 55}
